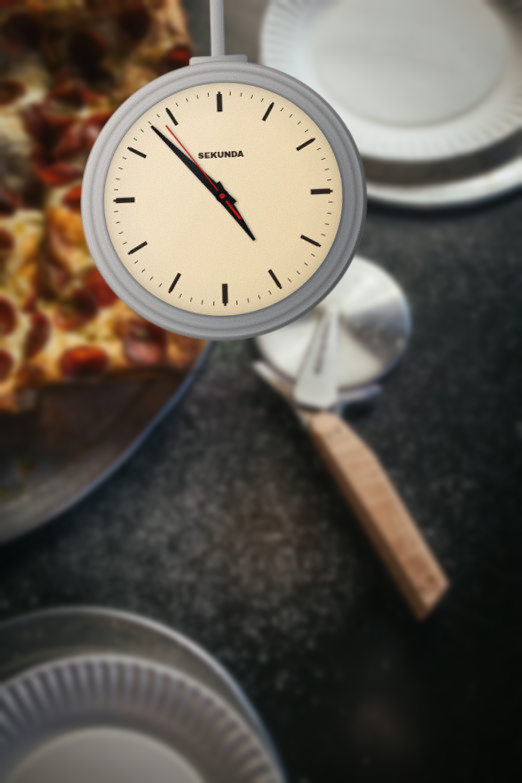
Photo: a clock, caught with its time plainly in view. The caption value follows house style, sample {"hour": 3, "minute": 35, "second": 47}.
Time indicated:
{"hour": 4, "minute": 52, "second": 54}
